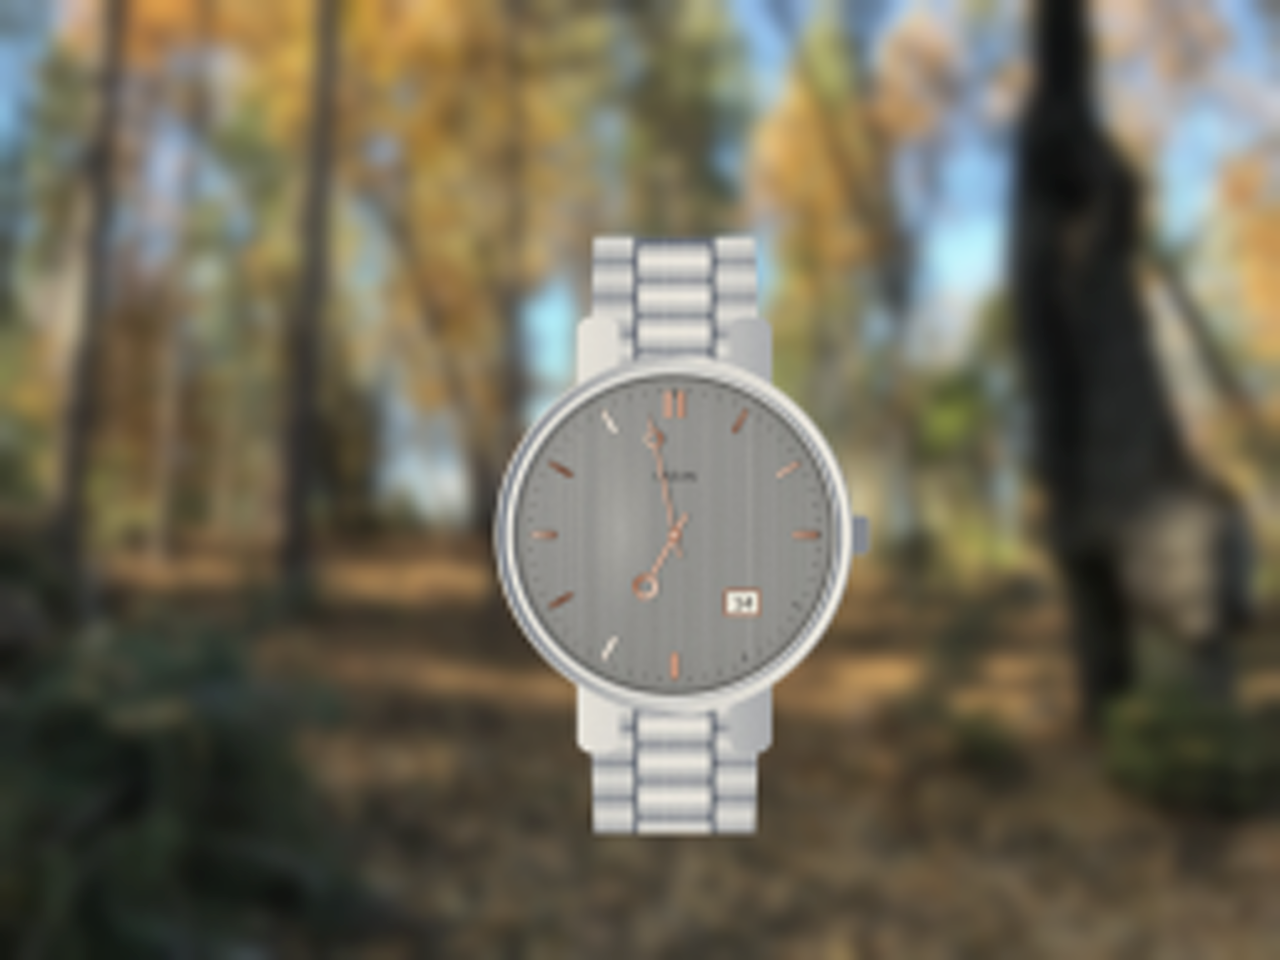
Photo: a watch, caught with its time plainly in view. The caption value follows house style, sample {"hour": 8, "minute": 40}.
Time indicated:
{"hour": 6, "minute": 58}
